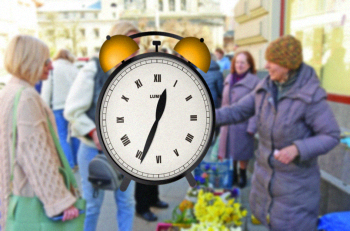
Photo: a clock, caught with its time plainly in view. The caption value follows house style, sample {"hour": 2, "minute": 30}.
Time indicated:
{"hour": 12, "minute": 34}
